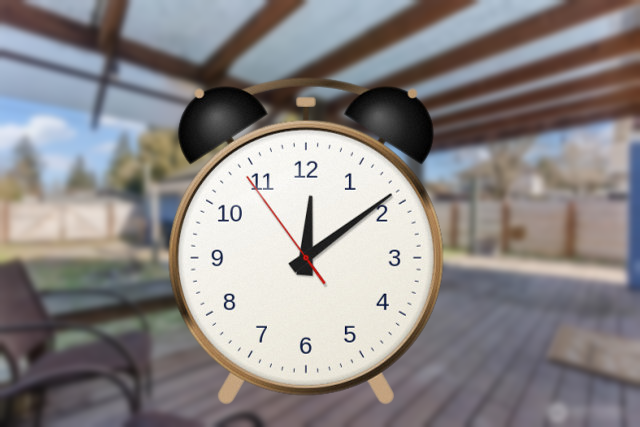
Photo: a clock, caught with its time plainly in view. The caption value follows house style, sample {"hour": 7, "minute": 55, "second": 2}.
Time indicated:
{"hour": 12, "minute": 8, "second": 54}
